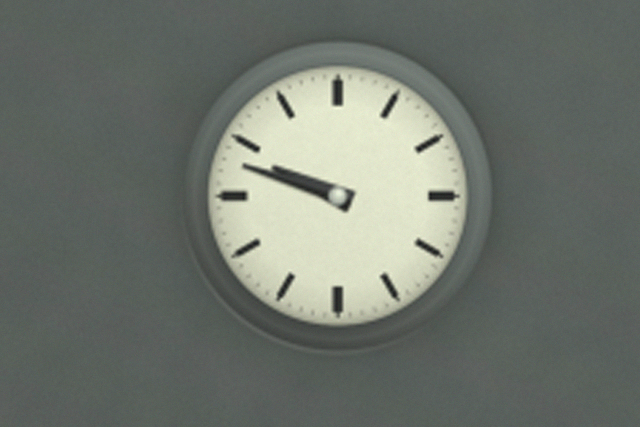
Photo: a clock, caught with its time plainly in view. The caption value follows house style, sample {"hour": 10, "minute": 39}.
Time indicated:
{"hour": 9, "minute": 48}
